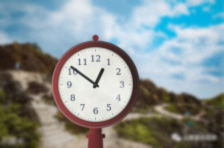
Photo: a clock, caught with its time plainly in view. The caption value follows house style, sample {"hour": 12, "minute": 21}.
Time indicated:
{"hour": 12, "minute": 51}
